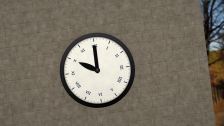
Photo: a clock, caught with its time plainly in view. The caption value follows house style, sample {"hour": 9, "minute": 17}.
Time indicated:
{"hour": 10, "minute": 0}
